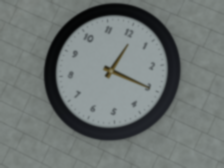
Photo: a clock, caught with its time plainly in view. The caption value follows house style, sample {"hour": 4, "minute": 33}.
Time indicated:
{"hour": 12, "minute": 15}
